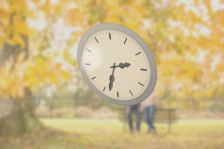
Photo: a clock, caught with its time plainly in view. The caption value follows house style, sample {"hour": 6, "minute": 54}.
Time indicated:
{"hour": 2, "minute": 33}
